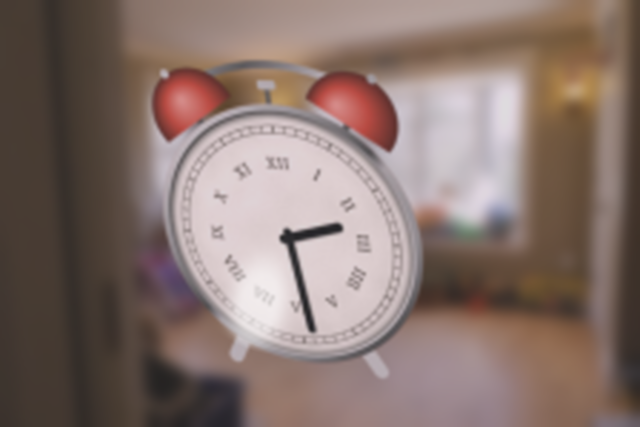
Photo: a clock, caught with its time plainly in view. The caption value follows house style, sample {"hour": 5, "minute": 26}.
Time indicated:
{"hour": 2, "minute": 29}
